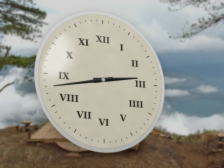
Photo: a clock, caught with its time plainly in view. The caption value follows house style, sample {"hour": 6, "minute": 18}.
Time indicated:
{"hour": 2, "minute": 43}
